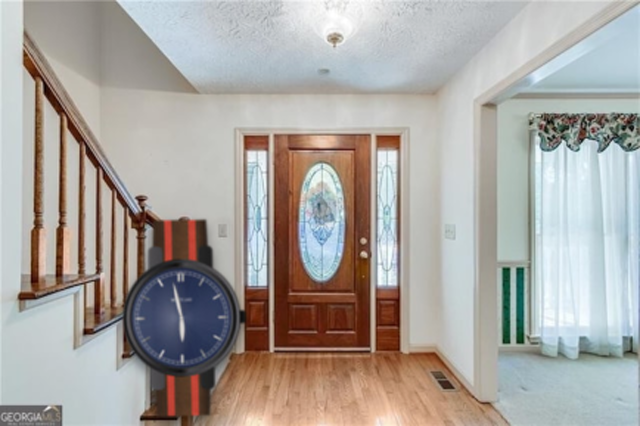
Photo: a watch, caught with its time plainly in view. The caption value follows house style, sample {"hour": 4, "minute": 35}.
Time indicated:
{"hour": 5, "minute": 58}
